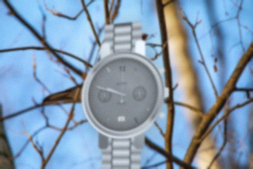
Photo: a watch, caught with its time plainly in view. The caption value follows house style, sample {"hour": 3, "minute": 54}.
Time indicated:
{"hour": 9, "minute": 48}
